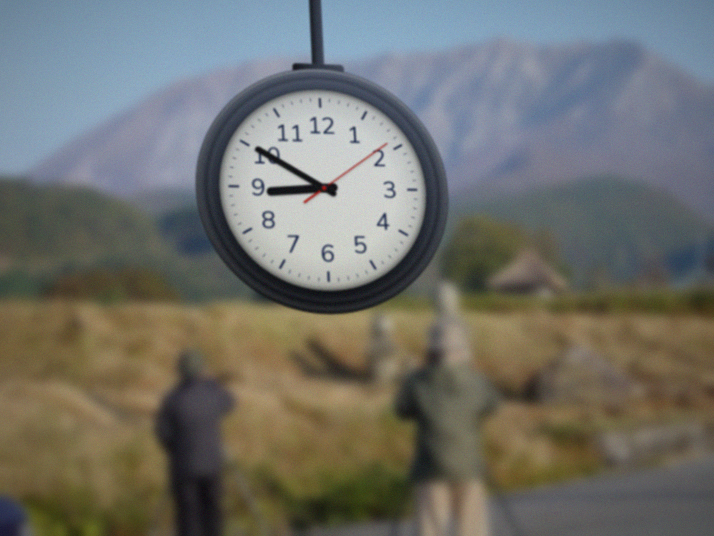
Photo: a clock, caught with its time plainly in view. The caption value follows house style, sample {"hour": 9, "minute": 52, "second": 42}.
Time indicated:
{"hour": 8, "minute": 50, "second": 9}
